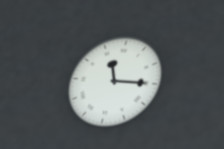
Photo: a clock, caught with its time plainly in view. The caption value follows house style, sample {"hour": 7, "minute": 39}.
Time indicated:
{"hour": 11, "minute": 15}
